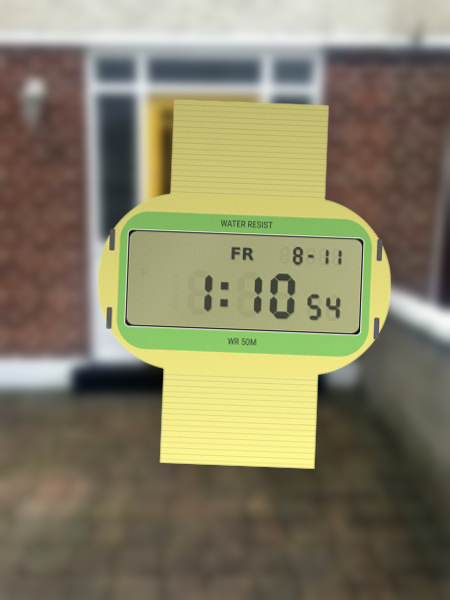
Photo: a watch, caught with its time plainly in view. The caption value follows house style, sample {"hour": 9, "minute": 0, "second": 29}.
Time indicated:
{"hour": 1, "minute": 10, "second": 54}
